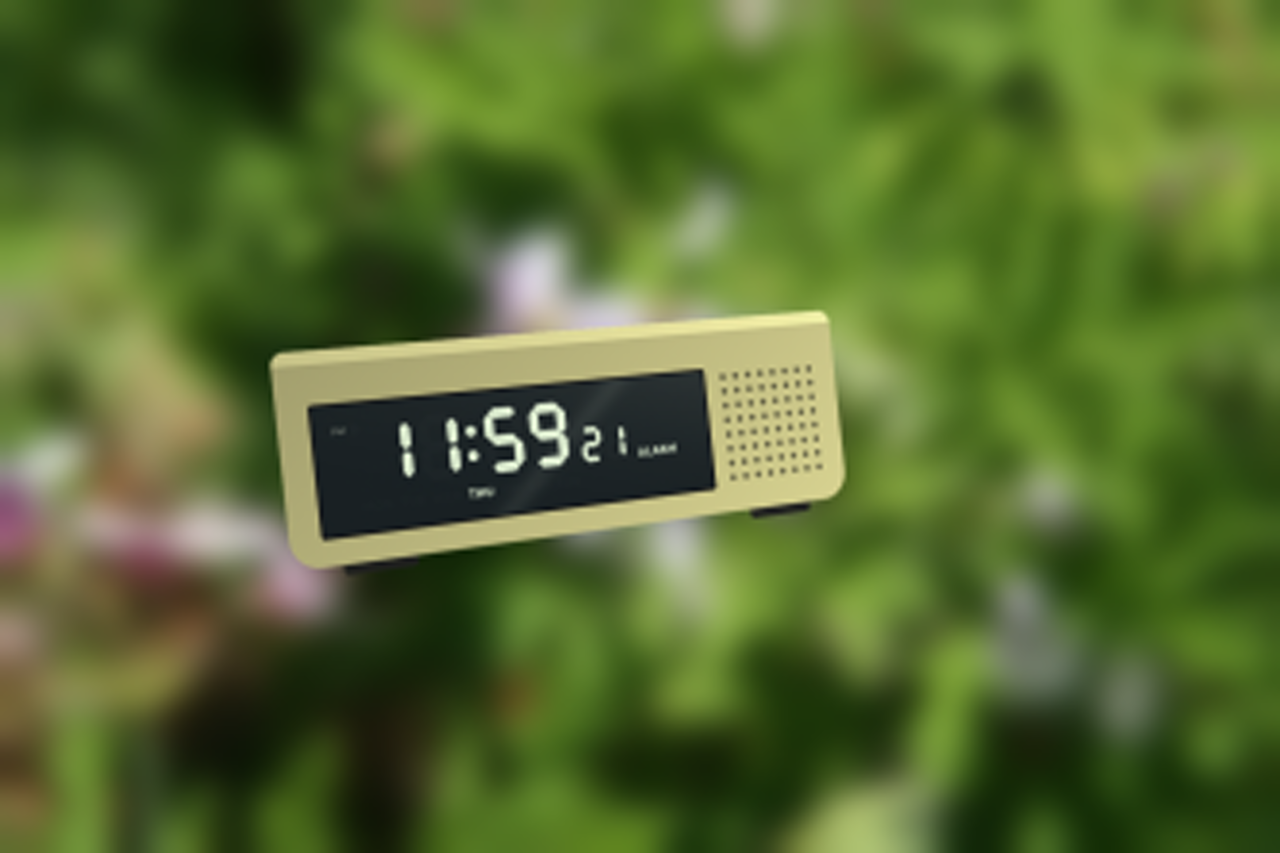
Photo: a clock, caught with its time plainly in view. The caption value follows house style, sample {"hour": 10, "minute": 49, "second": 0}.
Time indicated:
{"hour": 11, "minute": 59, "second": 21}
